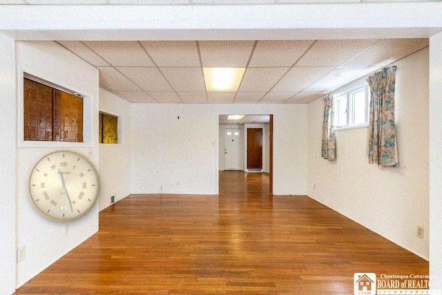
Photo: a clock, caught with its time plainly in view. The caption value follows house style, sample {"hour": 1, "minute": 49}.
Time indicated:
{"hour": 11, "minute": 27}
